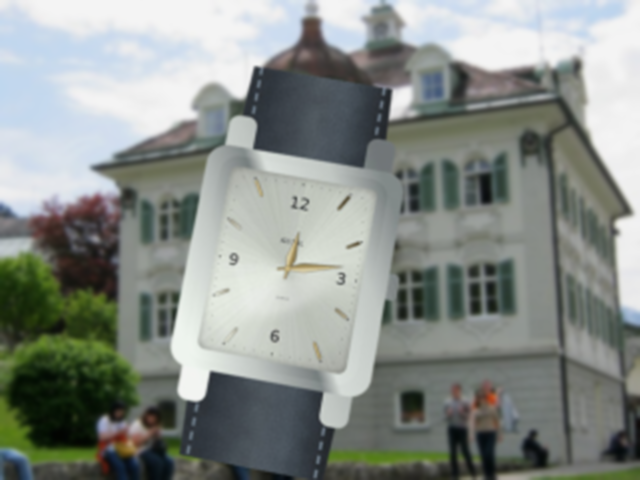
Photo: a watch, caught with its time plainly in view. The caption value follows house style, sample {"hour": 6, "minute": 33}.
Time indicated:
{"hour": 12, "minute": 13}
